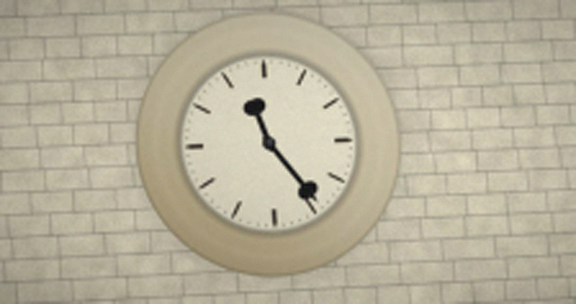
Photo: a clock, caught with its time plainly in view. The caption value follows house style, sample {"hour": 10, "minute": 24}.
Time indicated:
{"hour": 11, "minute": 24}
